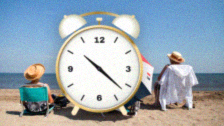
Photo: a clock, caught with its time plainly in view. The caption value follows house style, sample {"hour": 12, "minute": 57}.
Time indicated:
{"hour": 10, "minute": 22}
